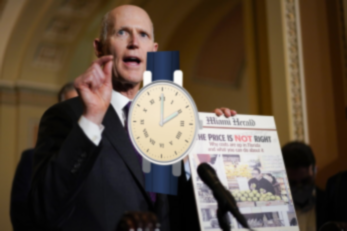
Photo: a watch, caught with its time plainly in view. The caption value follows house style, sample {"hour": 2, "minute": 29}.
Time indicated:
{"hour": 2, "minute": 0}
